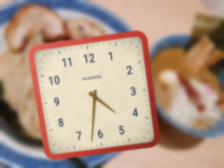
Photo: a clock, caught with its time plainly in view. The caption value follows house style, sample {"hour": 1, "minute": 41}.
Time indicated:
{"hour": 4, "minute": 32}
